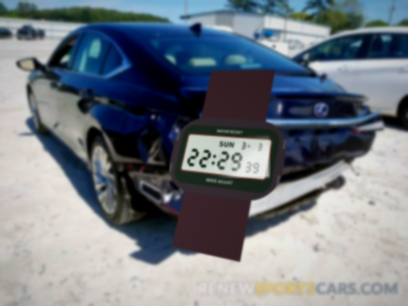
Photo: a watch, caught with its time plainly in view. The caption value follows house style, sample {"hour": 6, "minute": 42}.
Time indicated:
{"hour": 22, "minute": 29}
